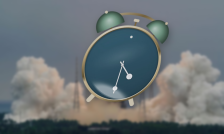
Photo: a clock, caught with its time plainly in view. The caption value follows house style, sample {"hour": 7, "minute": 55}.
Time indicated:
{"hour": 4, "minute": 30}
